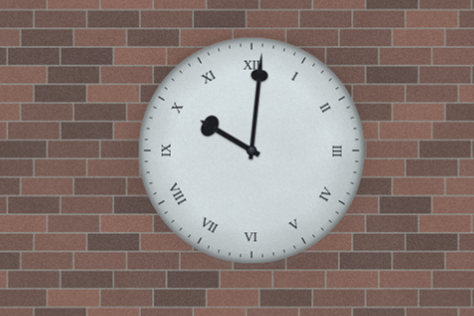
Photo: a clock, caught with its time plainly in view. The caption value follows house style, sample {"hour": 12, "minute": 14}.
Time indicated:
{"hour": 10, "minute": 1}
